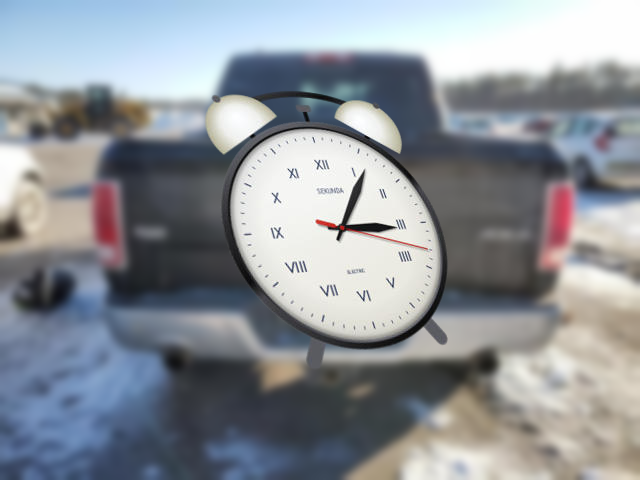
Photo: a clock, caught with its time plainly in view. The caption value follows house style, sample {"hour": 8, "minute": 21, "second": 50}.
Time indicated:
{"hour": 3, "minute": 6, "second": 18}
